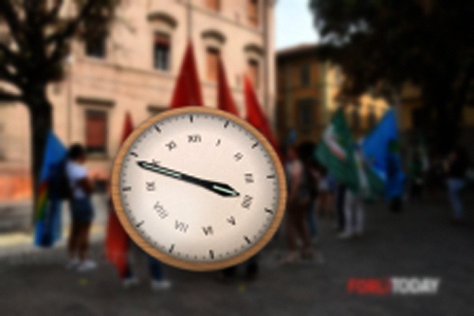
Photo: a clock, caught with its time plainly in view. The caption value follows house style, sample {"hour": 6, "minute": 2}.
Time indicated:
{"hour": 3, "minute": 49}
